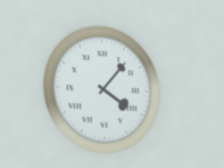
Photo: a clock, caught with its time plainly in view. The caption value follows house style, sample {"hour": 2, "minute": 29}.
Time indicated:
{"hour": 4, "minute": 7}
